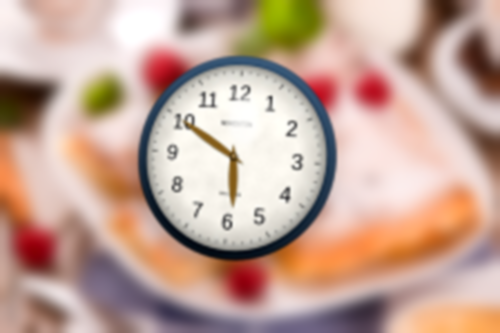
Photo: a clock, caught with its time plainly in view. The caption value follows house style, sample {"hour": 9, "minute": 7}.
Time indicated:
{"hour": 5, "minute": 50}
